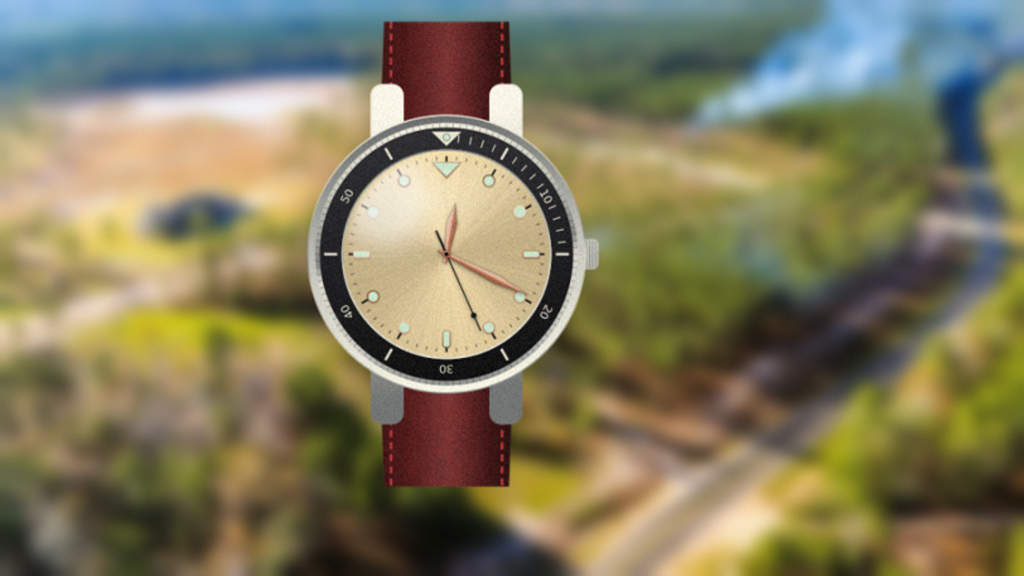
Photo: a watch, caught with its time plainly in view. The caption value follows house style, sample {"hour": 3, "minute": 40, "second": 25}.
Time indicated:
{"hour": 12, "minute": 19, "second": 26}
